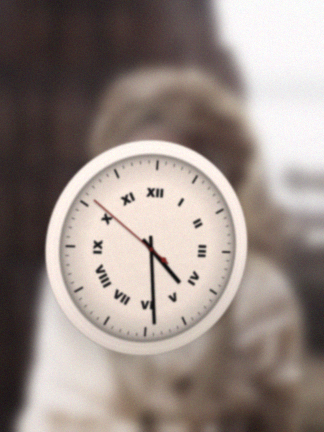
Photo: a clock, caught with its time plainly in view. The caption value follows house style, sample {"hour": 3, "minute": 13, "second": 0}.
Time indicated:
{"hour": 4, "minute": 28, "second": 51}
